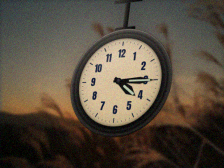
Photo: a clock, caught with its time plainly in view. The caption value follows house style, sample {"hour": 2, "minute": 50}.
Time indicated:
{"hour": 4, "minute": 15}
